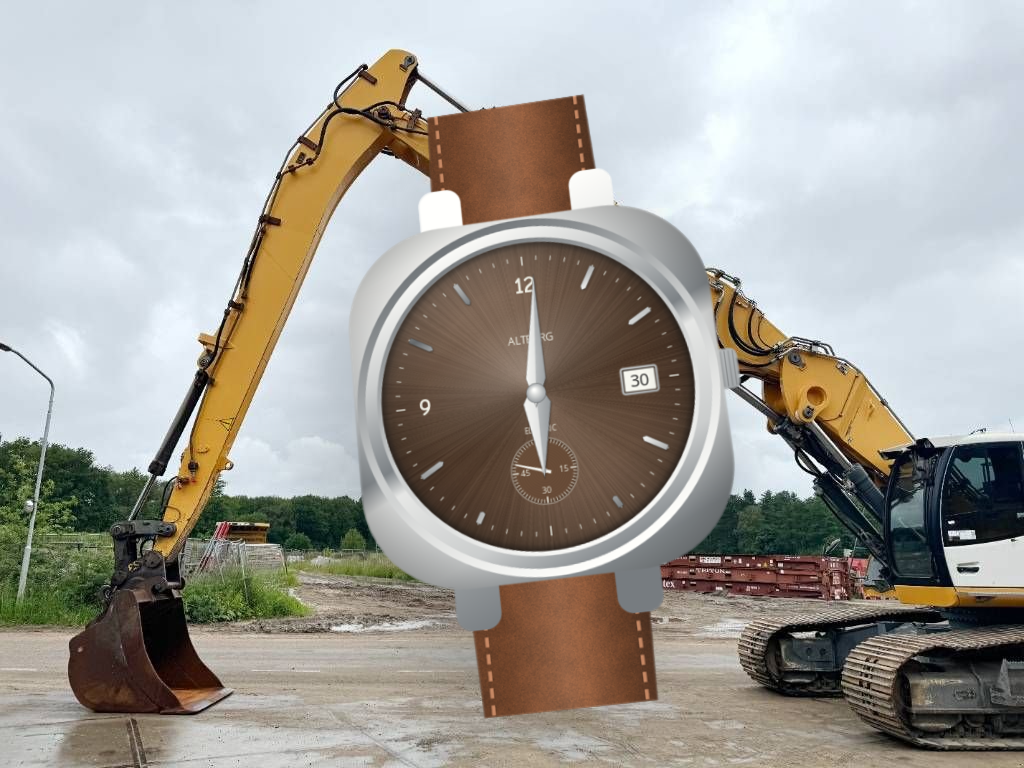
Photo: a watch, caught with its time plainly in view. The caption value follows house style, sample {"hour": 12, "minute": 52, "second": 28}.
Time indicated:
{"hour": 6, "minute": 0, "second": 48}
